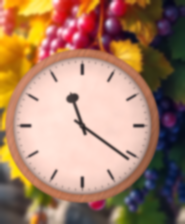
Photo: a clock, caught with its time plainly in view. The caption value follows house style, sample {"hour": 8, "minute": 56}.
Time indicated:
{"hour": 11, "minute": 21}
